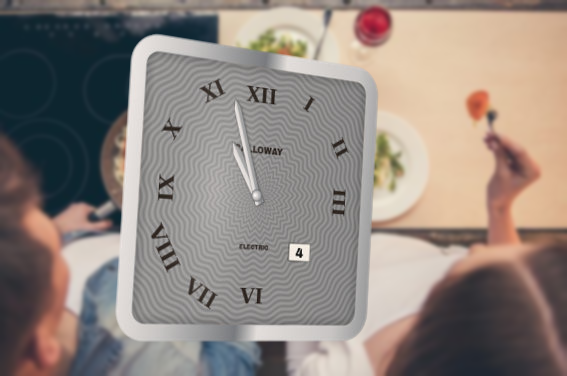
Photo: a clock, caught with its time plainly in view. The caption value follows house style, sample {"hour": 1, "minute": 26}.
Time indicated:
{"hour": 10, "minute": 57}
